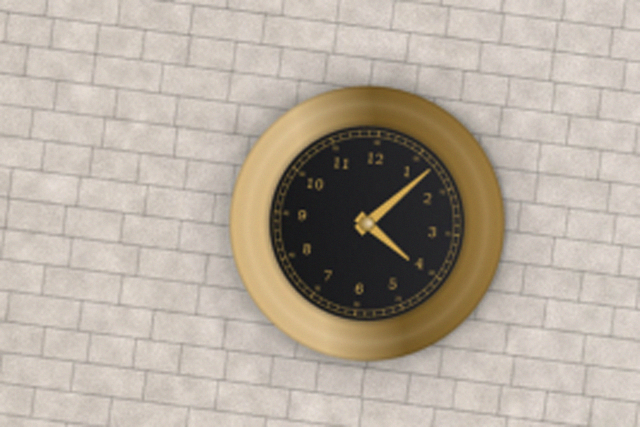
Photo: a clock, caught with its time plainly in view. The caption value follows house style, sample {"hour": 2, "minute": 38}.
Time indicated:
{"hour": 4, "minute": 7}
